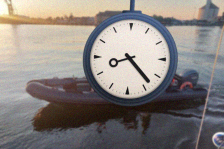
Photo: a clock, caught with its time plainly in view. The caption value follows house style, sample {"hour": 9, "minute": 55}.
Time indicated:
{"hour": 8, "minute": 23}
